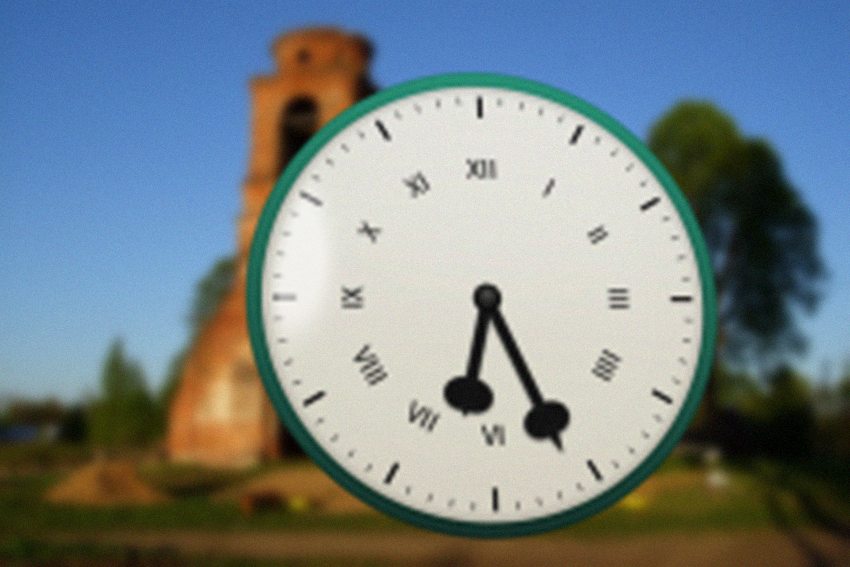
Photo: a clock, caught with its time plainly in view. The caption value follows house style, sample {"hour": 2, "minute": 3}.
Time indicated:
{"hour": 6, "minute": 26}
